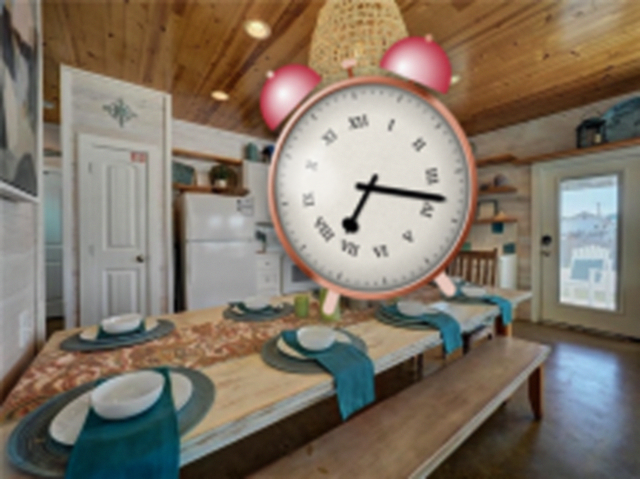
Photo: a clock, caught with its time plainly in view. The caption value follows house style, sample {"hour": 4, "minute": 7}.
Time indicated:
{"hour": 7, "minute": 18}
